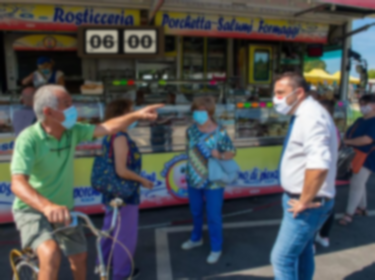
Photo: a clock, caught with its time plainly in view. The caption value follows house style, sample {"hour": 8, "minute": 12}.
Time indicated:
{"hour": 6, "minute": 0}
